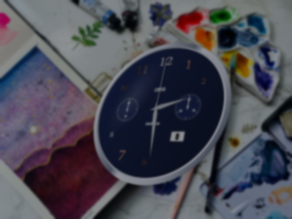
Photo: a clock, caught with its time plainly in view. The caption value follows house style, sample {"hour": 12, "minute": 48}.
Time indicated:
{"hour": 2, "minute": 29}
